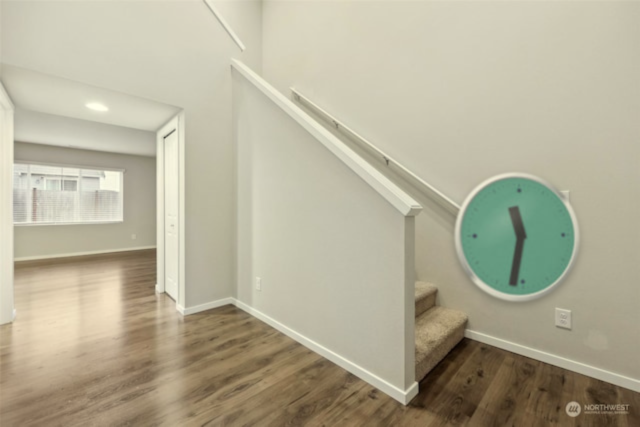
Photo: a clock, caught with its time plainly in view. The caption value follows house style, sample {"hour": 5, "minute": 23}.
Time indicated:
{"hour": 11, "minute": 32}
